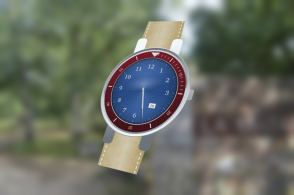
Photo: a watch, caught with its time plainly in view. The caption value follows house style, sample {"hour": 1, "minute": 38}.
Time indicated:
{"hour": 5, "minute": 27}
